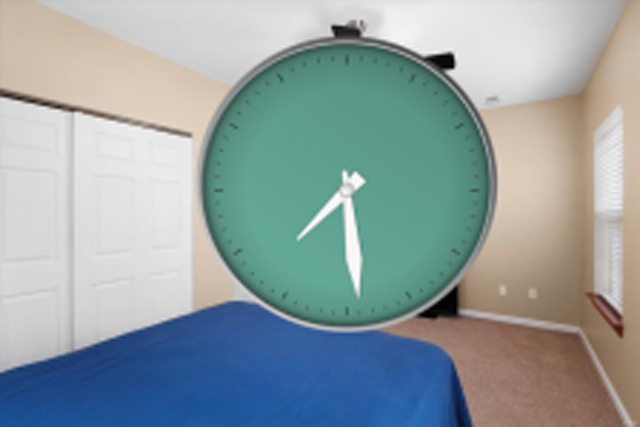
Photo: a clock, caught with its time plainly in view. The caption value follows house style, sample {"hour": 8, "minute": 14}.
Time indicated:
{"hour": 7, "minute": 29}
